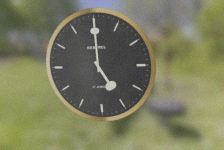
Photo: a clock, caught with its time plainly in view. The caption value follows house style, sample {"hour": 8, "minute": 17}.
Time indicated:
{"hour": 5, "minute": 0}
